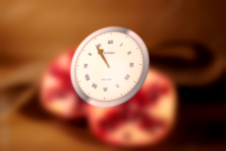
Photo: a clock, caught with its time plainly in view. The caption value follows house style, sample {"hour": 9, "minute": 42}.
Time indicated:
{"hour": 10, "minute": 54}
